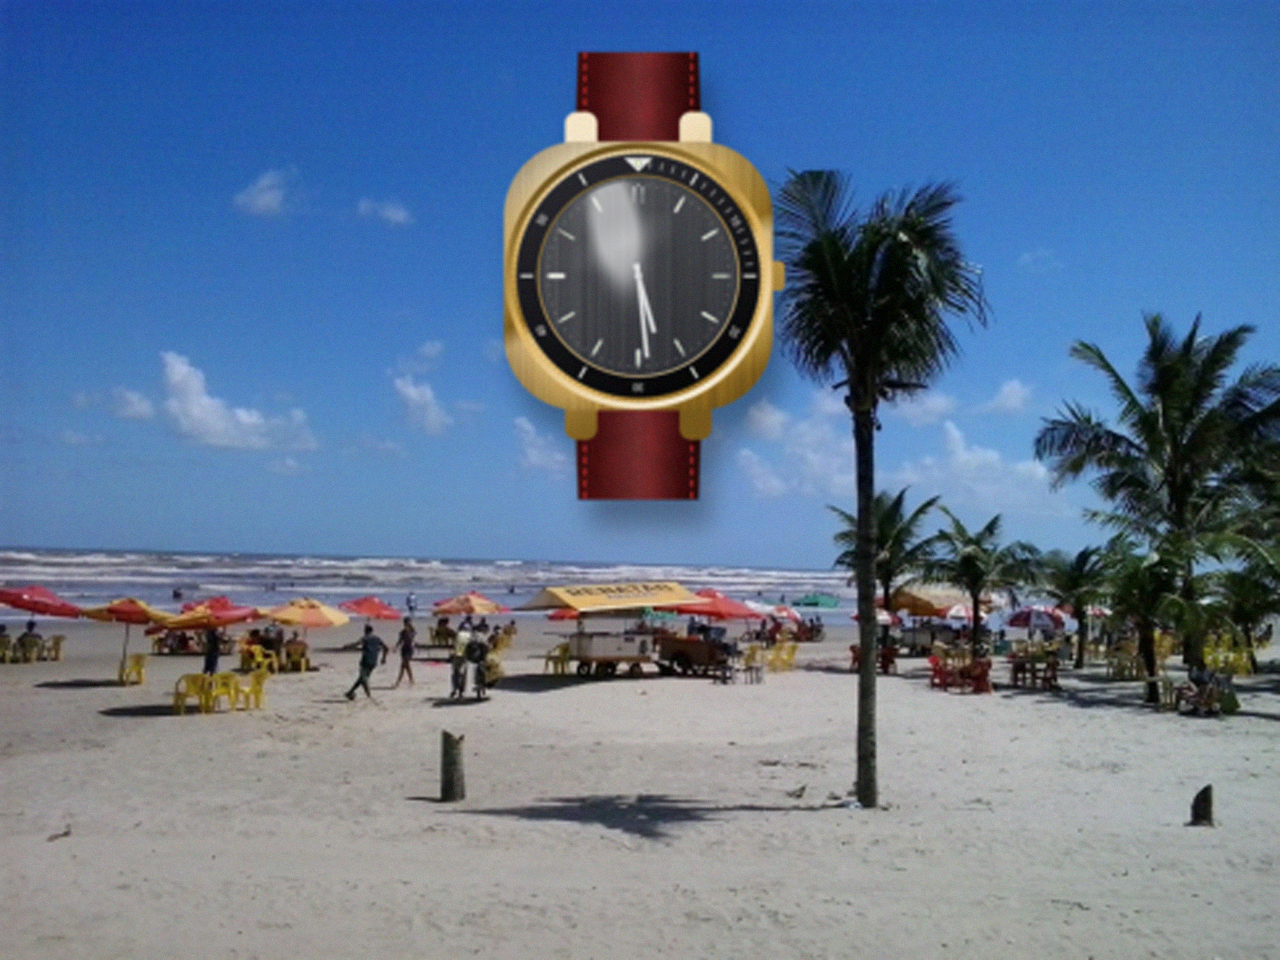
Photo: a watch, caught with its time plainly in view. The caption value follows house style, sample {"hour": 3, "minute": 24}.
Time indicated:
{"hour": 5, "minute": 29}
